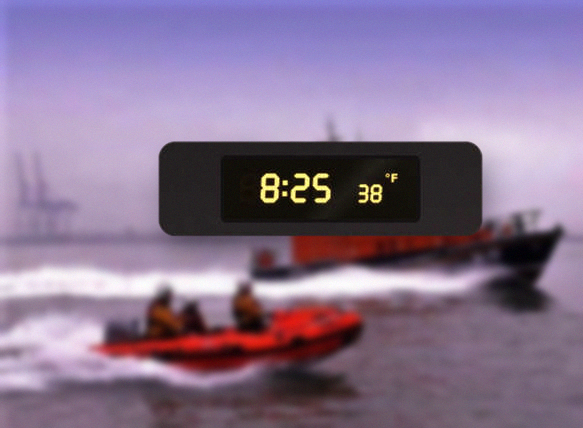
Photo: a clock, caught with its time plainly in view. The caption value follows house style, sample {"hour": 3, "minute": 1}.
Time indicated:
{"hour": 8, "minute": 25}
